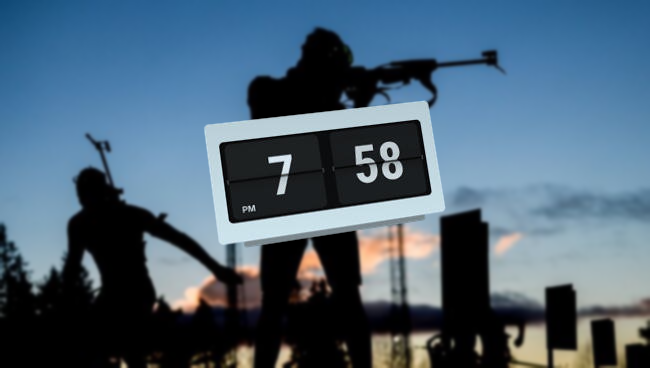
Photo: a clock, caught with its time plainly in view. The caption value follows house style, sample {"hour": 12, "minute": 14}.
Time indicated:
{"hour": 7, "minute": 58}
